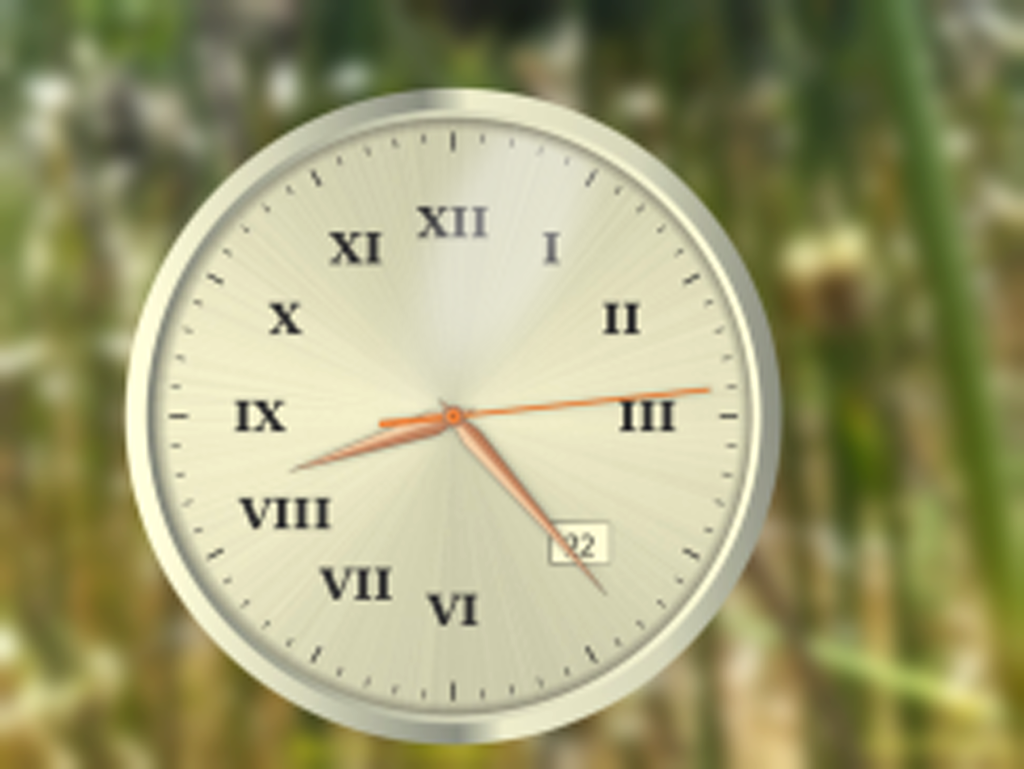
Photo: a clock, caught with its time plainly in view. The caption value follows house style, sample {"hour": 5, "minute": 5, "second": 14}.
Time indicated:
{"hour": 8, "minute": 23, "second": 14}
